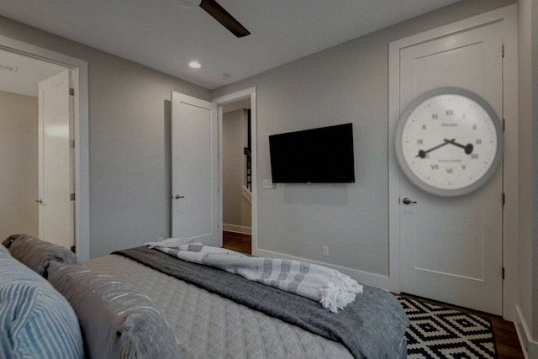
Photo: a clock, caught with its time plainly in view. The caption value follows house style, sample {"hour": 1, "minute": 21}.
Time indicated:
{"hour": 3, "minute": 41}
